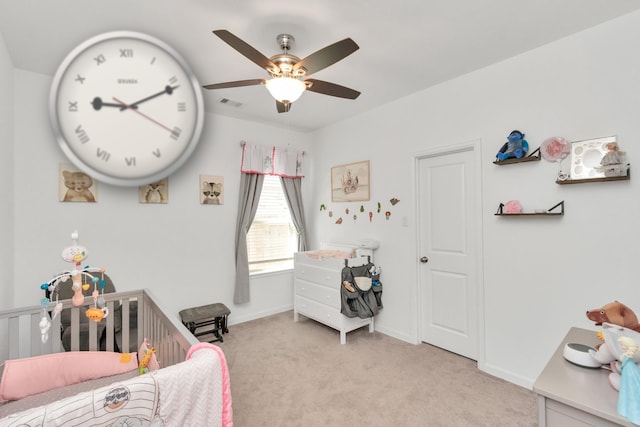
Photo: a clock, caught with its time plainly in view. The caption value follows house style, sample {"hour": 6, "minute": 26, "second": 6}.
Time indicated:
{"hour": 9, "minute": 11, "second": 20}
